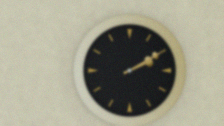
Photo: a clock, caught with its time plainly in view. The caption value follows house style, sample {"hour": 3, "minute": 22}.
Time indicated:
{"hour": 2, "minute": 10}
